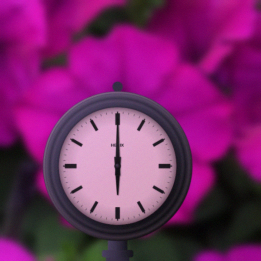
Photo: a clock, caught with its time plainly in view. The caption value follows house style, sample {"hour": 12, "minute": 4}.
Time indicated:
{"hour": 6, "minute": 0}
